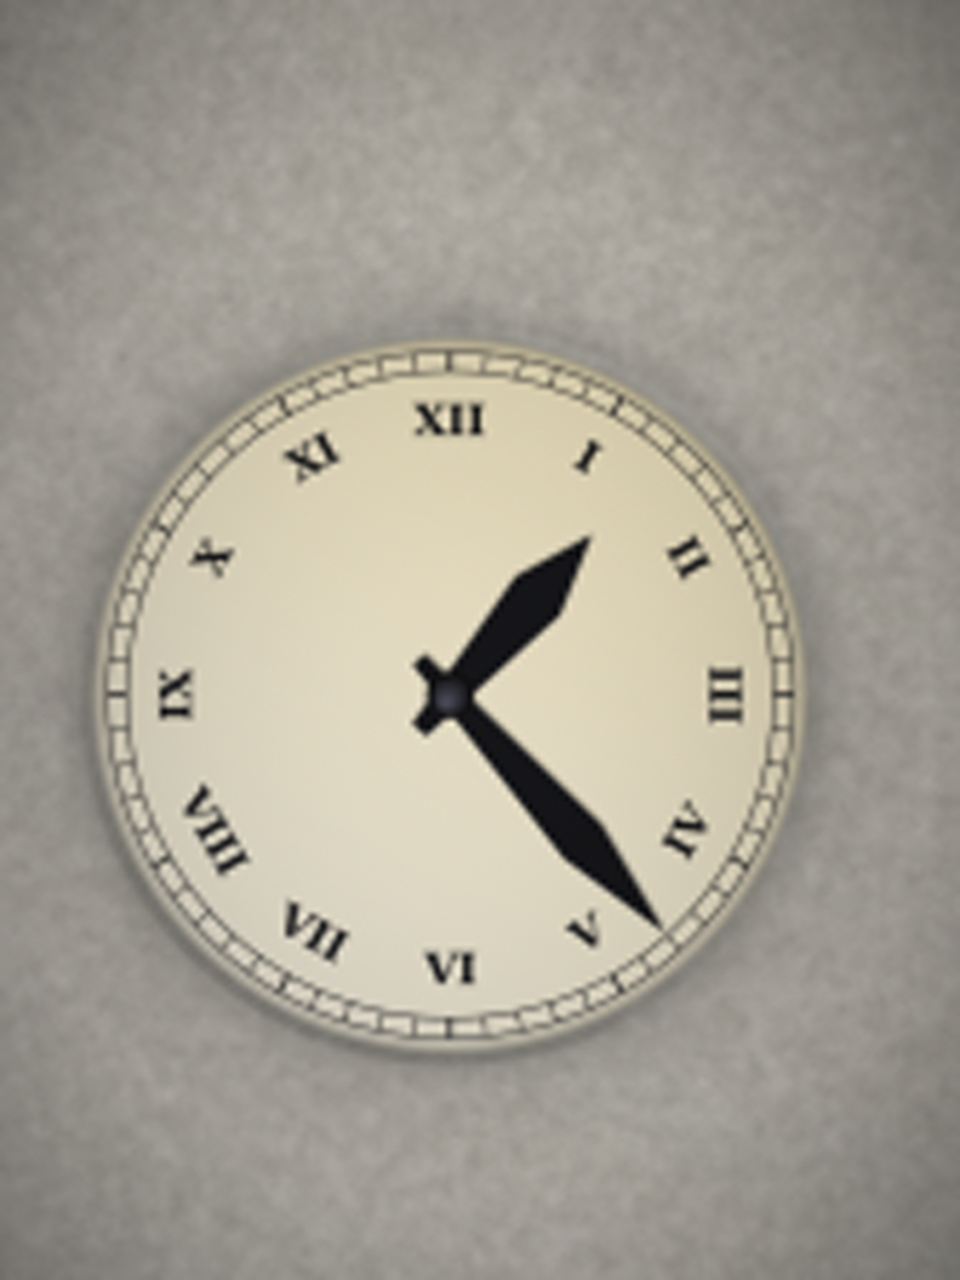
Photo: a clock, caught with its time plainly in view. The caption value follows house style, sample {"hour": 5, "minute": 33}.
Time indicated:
{"hour": 1, "minute": 23}
